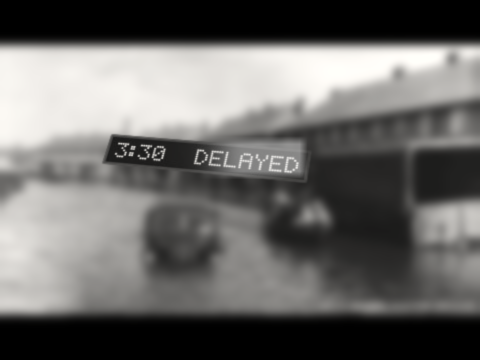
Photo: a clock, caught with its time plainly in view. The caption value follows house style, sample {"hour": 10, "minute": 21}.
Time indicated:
{"hour": 3, "minute": 30}
